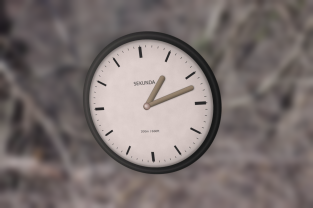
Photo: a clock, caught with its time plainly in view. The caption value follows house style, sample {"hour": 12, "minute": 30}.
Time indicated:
{"hour": 1, "minute": 12}
